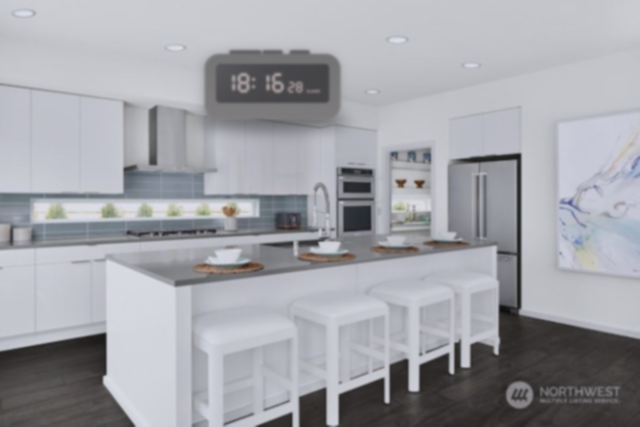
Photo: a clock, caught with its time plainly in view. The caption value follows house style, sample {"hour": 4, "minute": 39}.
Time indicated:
{"hour": 18, "minute": 16}
